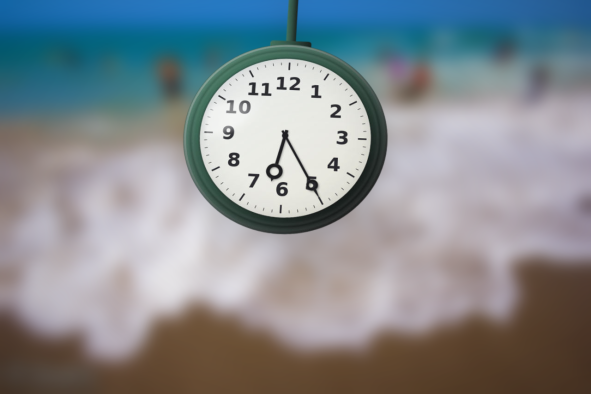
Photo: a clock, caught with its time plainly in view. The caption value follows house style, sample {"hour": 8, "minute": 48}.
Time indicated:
{"hour": 6, "minute": 25}
